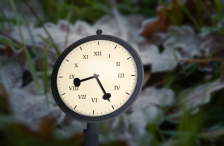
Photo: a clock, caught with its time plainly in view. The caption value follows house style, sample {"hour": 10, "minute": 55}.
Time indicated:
{"hour": 8, "minute": 25}
